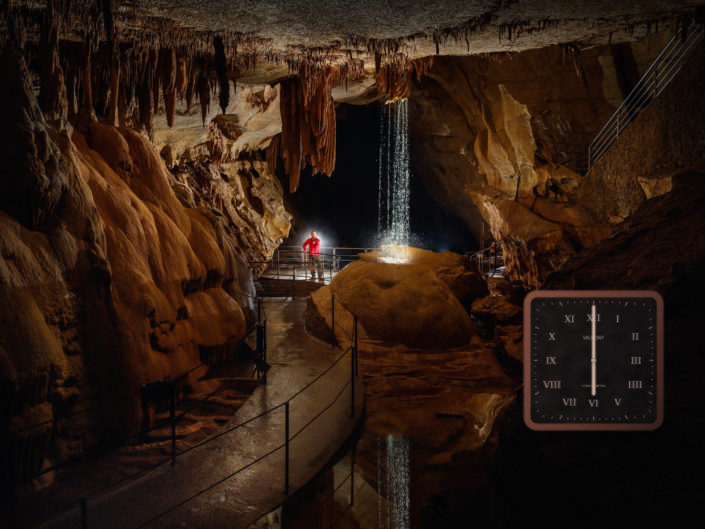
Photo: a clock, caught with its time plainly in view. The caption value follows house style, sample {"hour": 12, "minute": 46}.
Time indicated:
{"hour": 6, "minute": 0}
